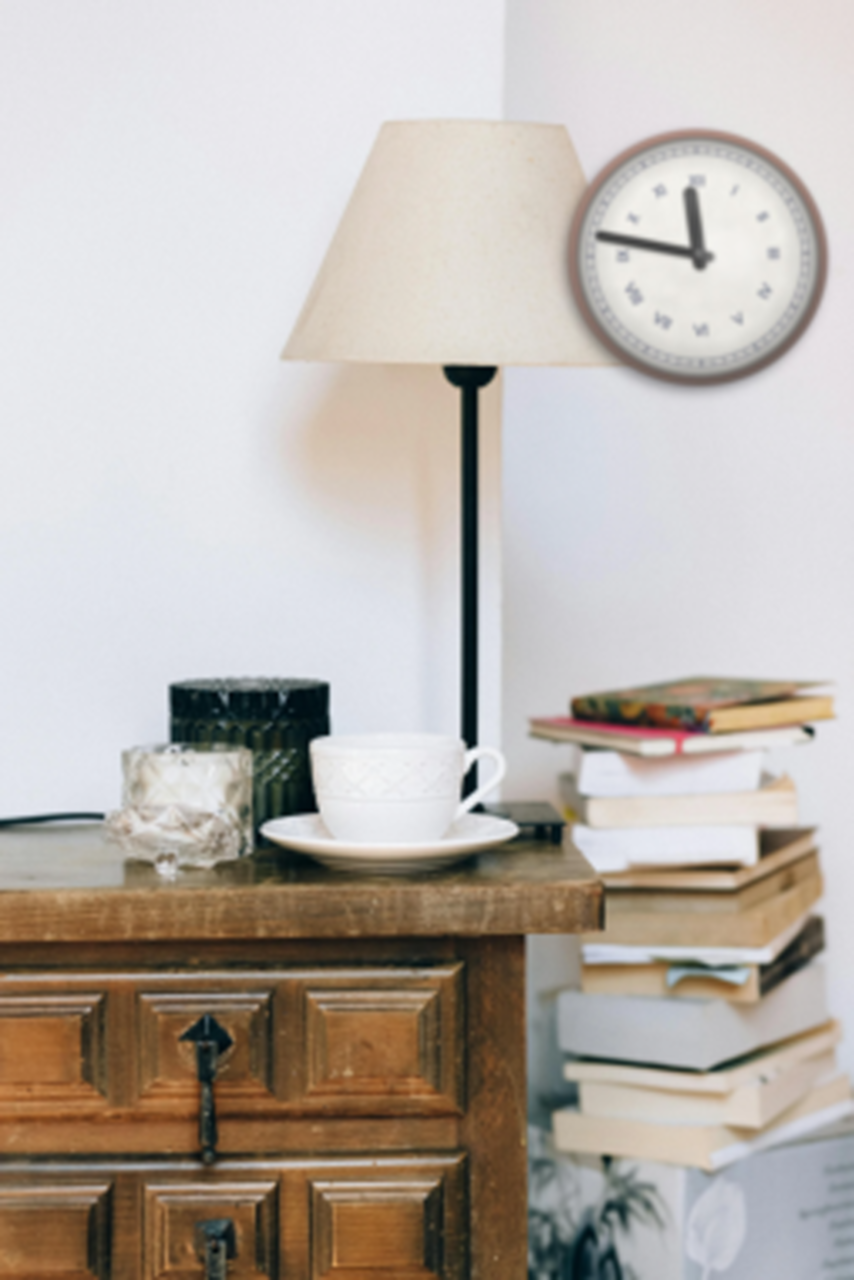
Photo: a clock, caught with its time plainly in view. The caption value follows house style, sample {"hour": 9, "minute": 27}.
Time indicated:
{"hour": 11, "minute": 47}
